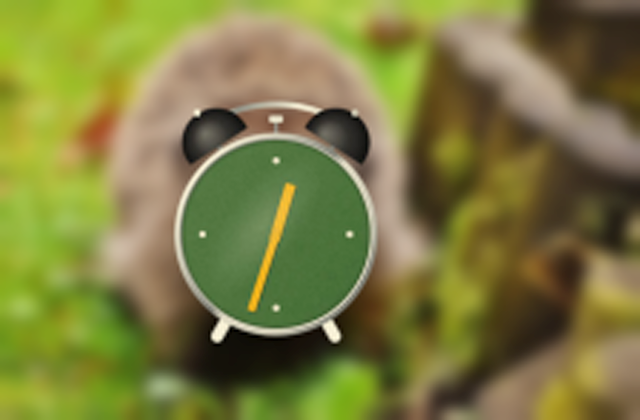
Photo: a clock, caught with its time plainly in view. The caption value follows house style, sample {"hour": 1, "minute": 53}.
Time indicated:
{"hour": 12, "minute": 33}
